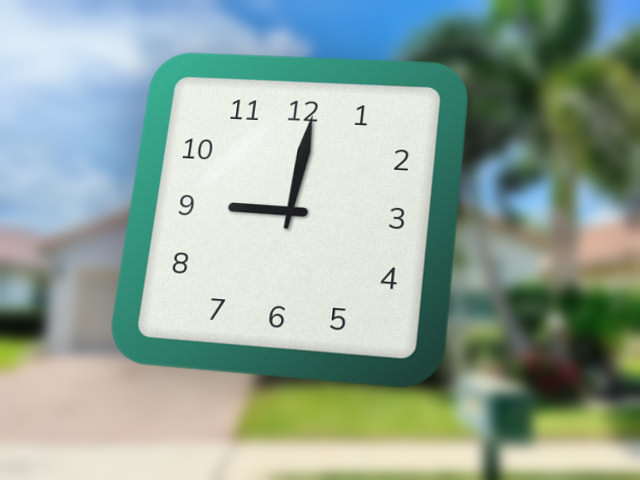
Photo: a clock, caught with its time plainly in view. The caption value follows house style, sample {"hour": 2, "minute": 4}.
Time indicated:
{"hour": 9, "minute": 1}
